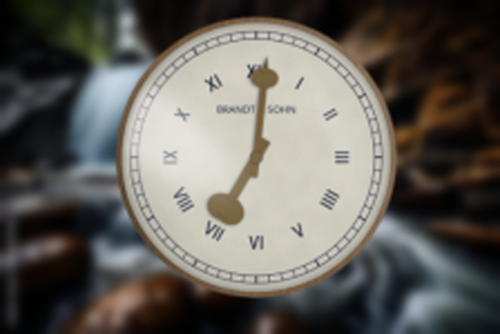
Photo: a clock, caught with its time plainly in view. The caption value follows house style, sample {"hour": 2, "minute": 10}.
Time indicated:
{"hour": 7, "minute": 1}
